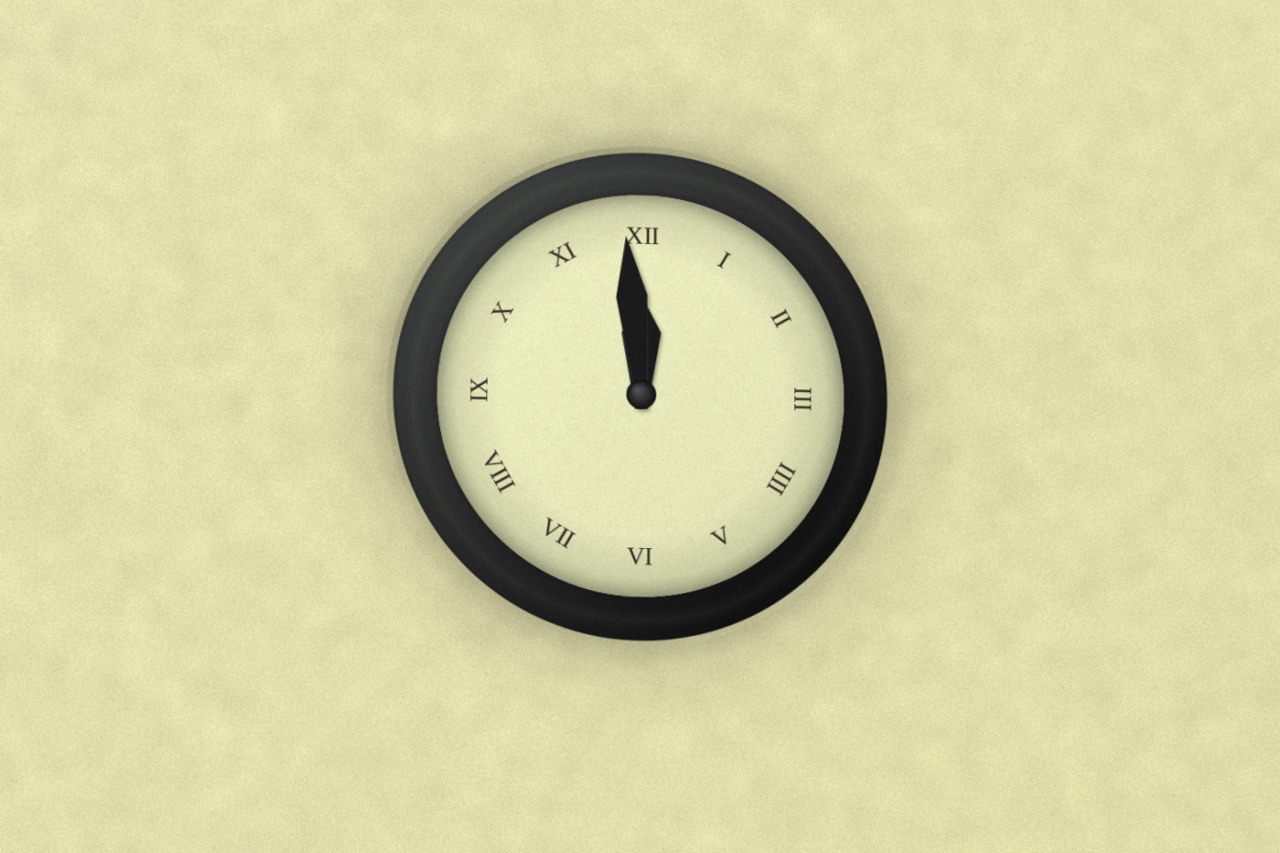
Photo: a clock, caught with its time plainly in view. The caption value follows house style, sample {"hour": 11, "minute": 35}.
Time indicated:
{"hour": 11, "minute": 59}
